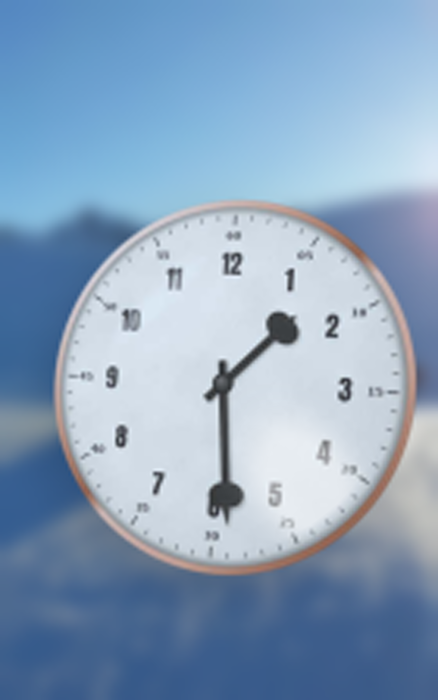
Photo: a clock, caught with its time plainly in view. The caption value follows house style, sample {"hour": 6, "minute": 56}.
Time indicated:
{"hour": 1, "minute": 29}
